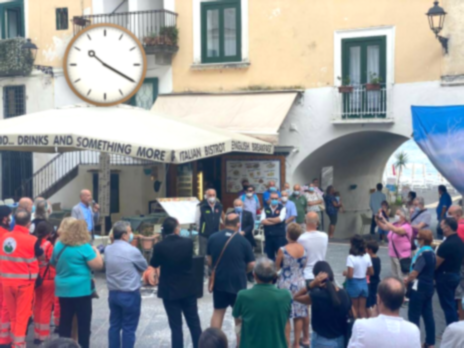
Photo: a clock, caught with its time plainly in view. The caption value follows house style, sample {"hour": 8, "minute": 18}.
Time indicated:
{"hour": 10, "minute": 20}
